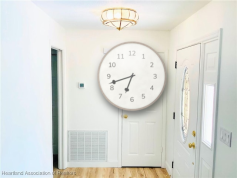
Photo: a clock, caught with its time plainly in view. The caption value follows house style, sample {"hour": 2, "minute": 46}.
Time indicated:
{"hour": 6, "minute": 42}
